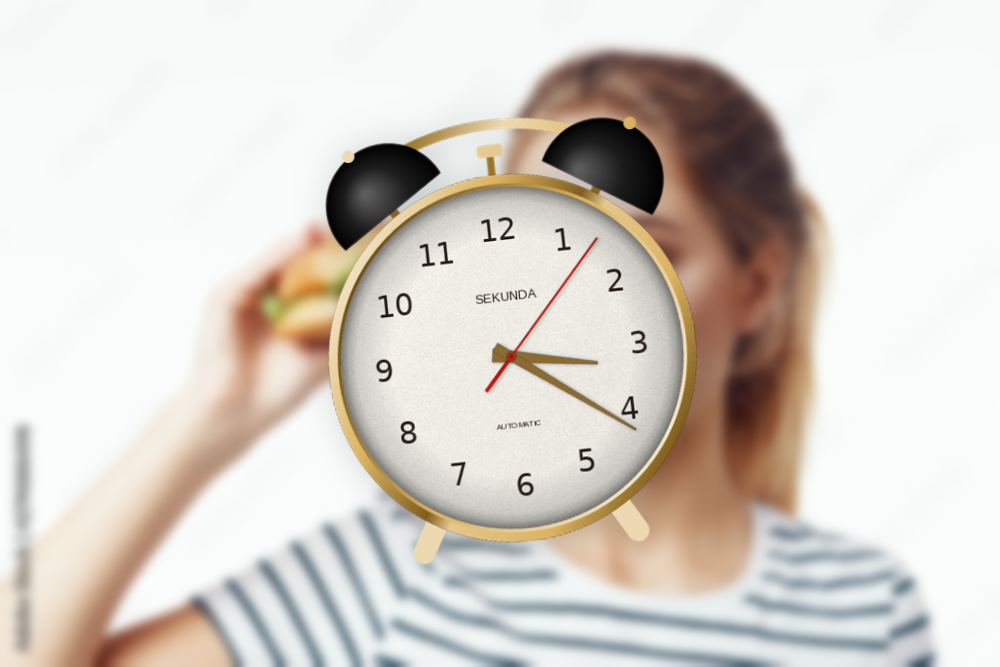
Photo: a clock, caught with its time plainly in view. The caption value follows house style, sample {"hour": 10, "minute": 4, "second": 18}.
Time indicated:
{"hour": 3, "minute": 21, "second": 7}
